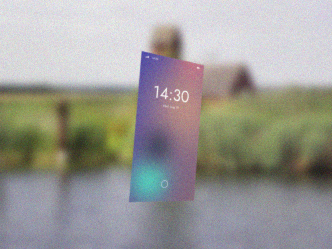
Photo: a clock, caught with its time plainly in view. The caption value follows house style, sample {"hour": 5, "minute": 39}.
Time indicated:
{"hour": 14, "minute": 30}
